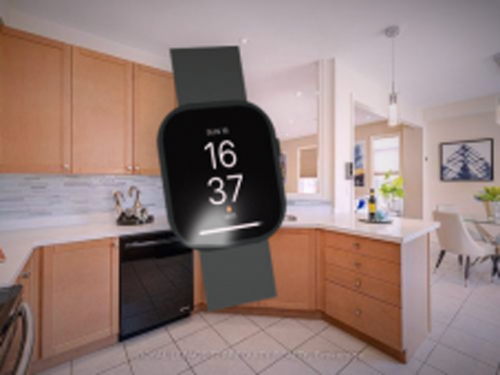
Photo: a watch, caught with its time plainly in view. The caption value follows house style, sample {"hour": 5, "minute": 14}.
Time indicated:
{"hour": 16, "minute": 37}
